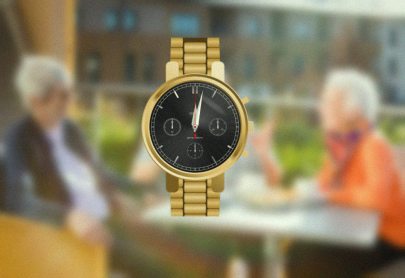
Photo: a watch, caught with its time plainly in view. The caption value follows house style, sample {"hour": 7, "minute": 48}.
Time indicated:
{"hour": 12, "minute": 2}
